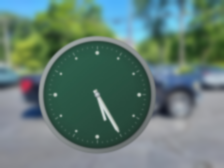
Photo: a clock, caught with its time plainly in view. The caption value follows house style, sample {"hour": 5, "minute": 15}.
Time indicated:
{"hour": 5, "minute": 25}
